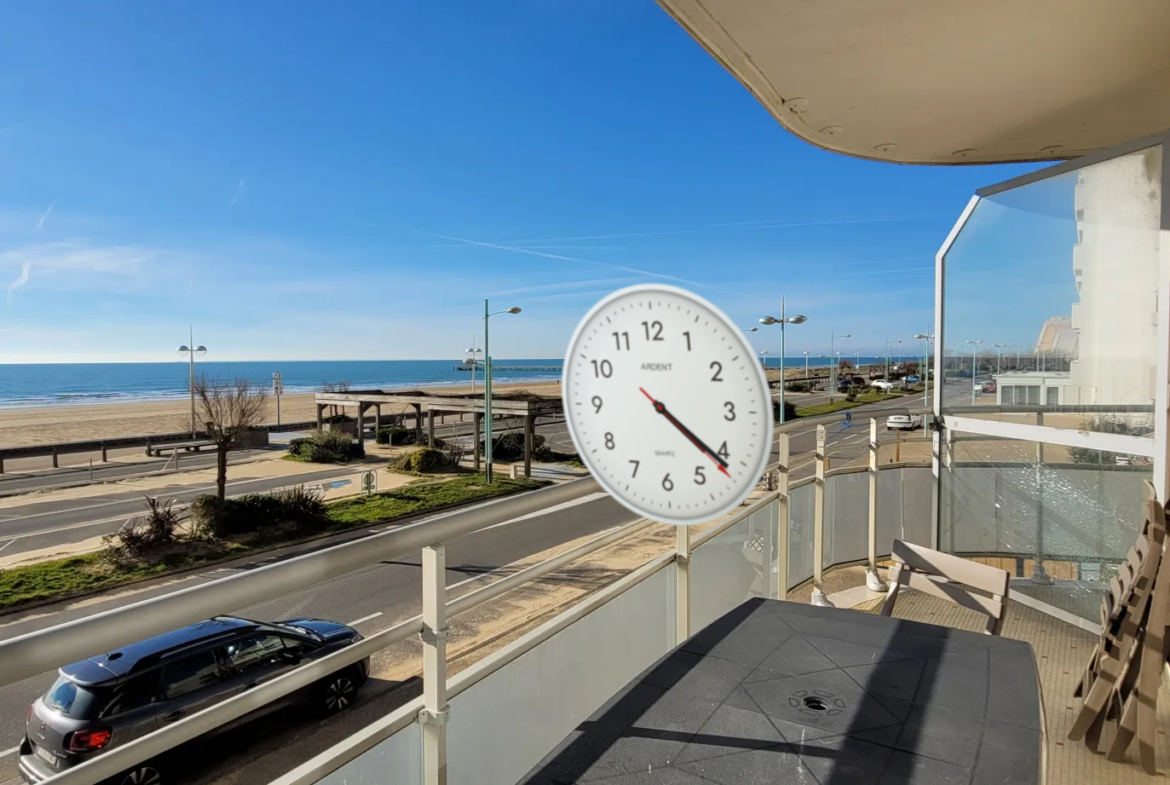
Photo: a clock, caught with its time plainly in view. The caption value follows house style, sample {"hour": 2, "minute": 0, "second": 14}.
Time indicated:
{"hour": 4, "minute": 21, "second": 22}
